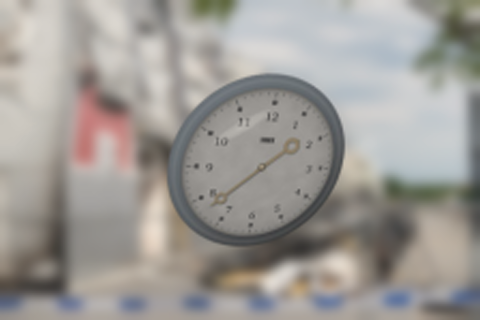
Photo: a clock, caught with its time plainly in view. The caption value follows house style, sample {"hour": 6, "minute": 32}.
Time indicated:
{"hour": 1, "minute": 38}
